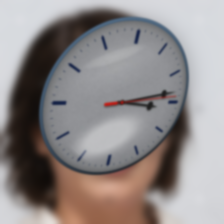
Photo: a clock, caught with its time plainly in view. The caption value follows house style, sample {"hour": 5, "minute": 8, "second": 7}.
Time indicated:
{"hour": 3, "minute": 13, "second": 14}
